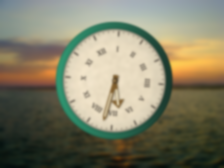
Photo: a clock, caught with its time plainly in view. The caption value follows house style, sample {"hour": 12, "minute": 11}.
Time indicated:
{"hour": 6, "minute": 37}
